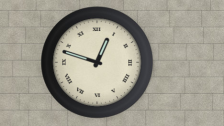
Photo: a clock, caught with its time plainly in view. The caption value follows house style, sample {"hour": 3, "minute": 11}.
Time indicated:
{"hour": 12, "minute": 48}
